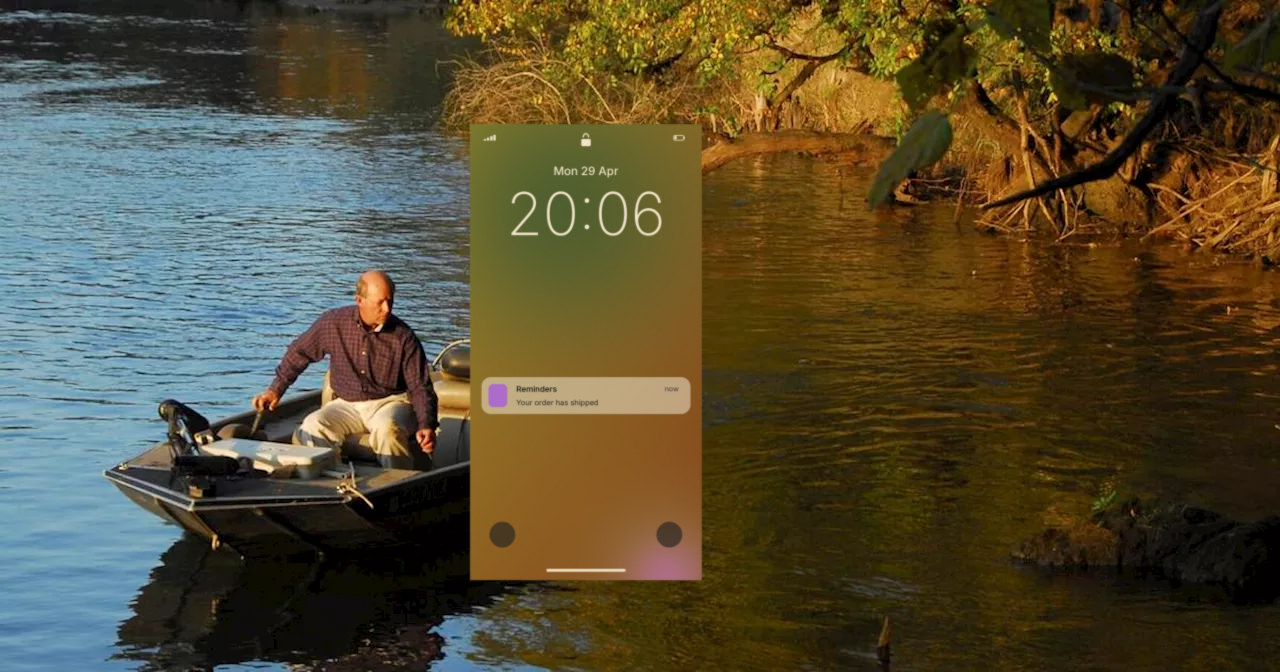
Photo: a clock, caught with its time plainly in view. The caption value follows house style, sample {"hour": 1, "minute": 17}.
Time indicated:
{"hour": 20, "minute": 6}
